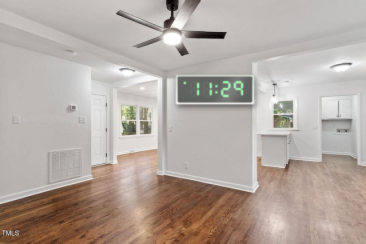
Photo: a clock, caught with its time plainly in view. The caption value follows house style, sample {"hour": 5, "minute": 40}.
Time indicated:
{"hour": 11, "minute": 29}
